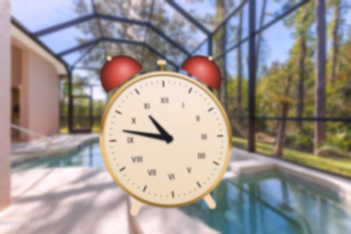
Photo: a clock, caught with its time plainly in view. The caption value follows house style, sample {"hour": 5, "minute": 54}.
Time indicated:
{"hour": 10, "minute": 47}
